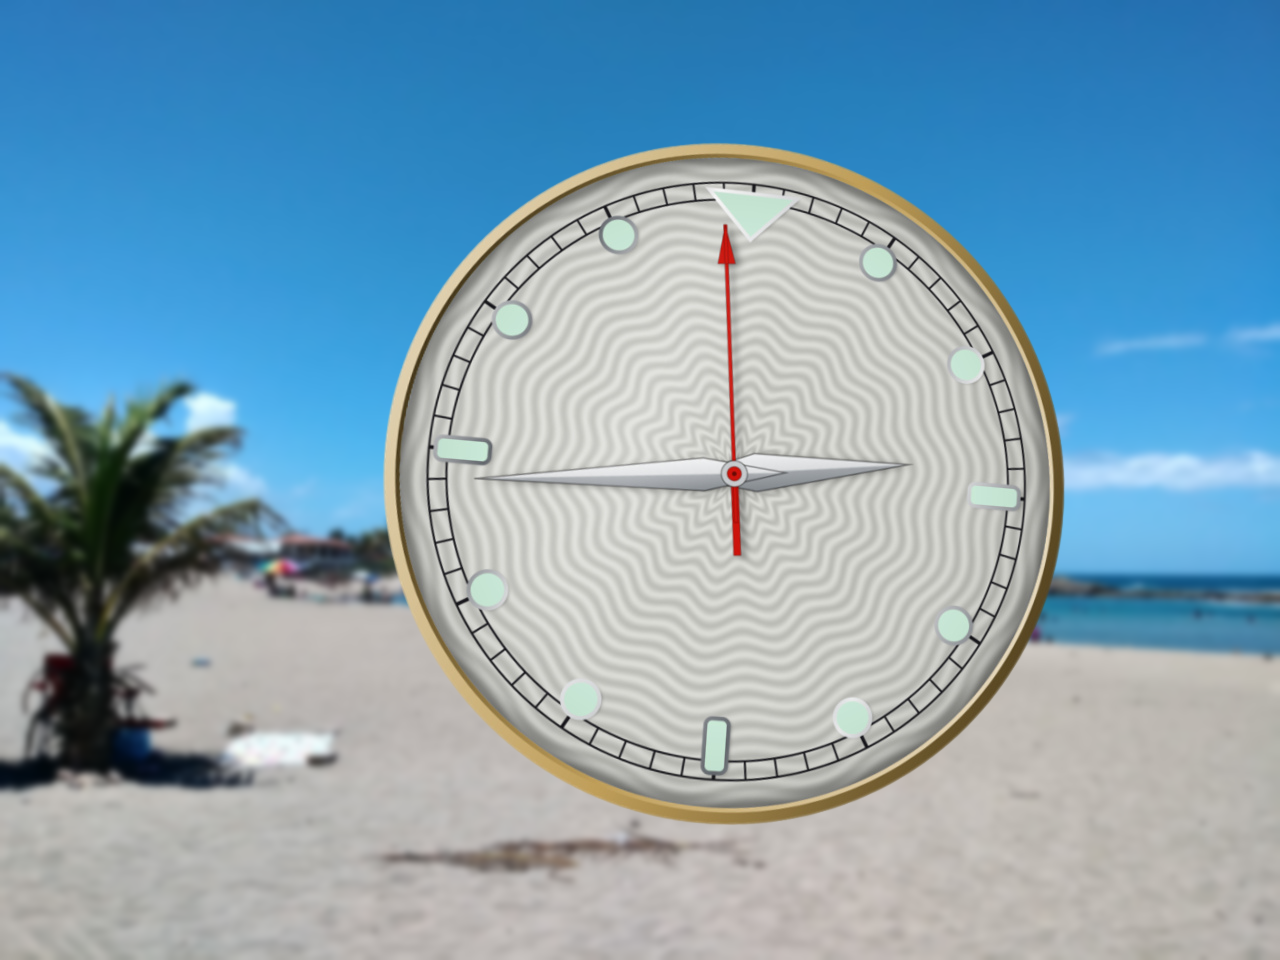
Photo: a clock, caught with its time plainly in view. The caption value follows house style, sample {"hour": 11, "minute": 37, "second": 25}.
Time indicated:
{"hour": 2, "minute": 43, "second": 59}
